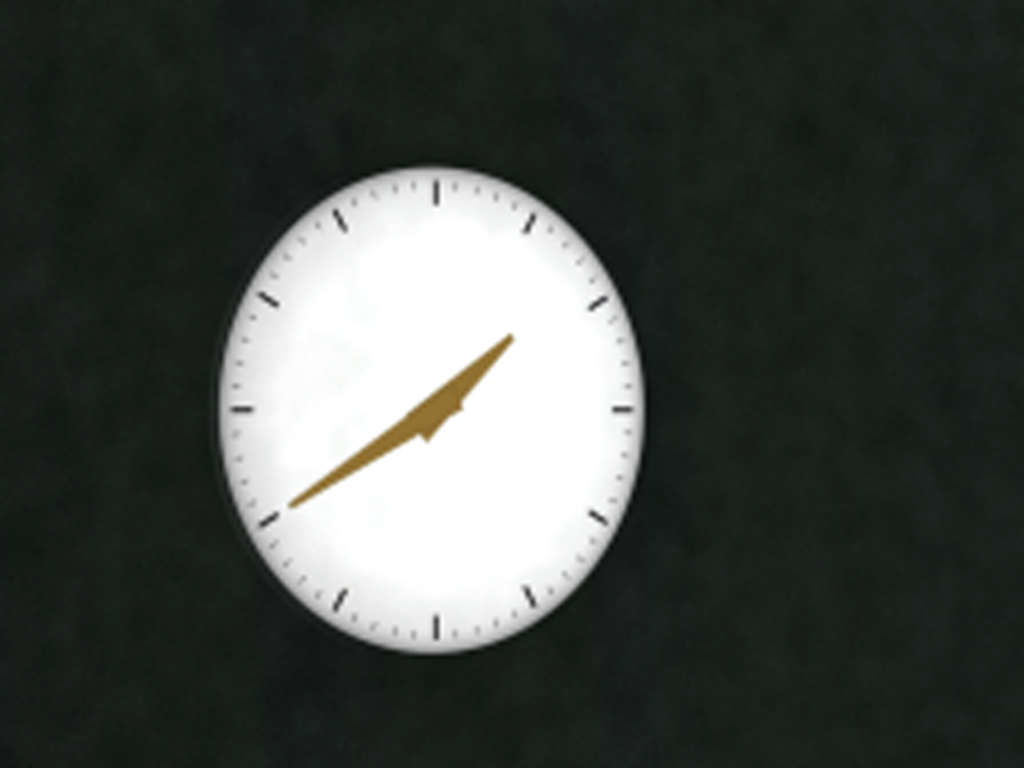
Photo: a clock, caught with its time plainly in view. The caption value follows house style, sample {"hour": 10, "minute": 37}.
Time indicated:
{"hour": 1, "minute": 40}
